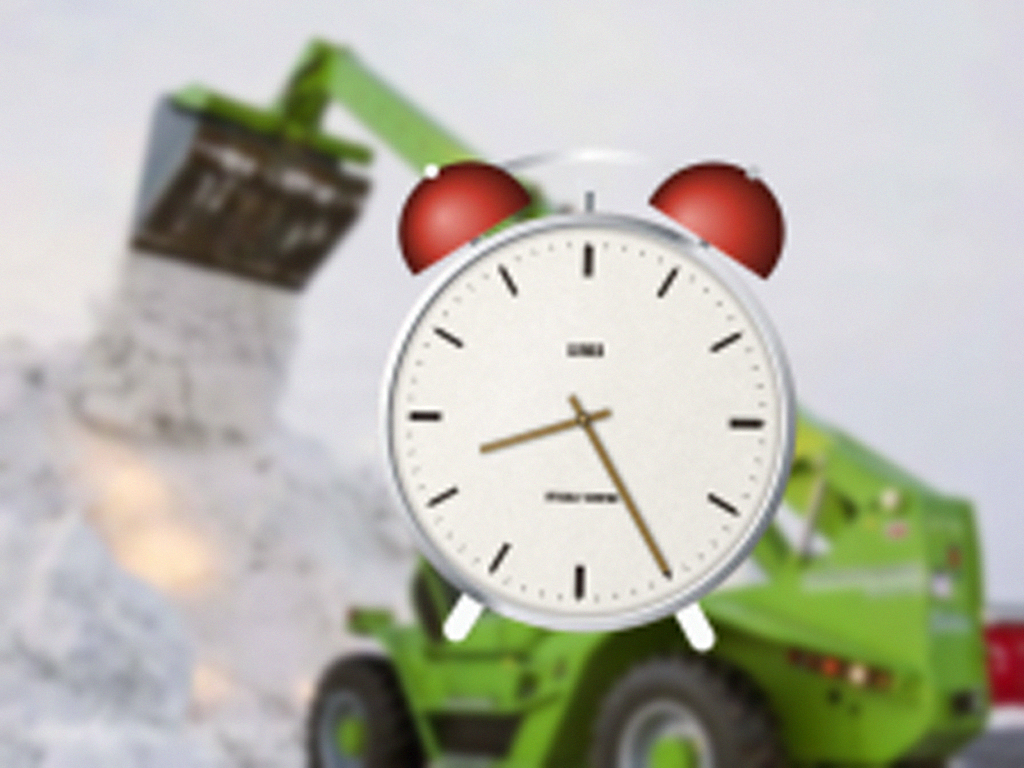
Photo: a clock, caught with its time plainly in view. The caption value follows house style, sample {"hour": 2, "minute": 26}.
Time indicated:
{"hour": 8, "minute": 25}
